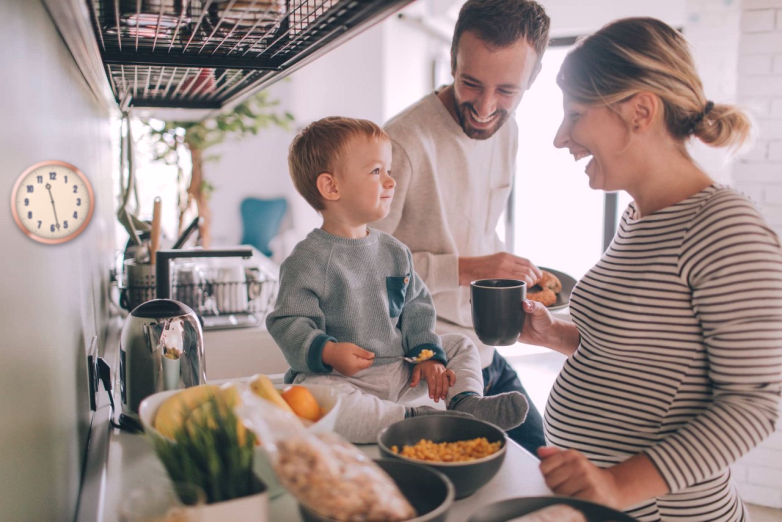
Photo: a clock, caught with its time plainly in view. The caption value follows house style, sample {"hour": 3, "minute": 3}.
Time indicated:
{"hour": 11, "minute": 28}
